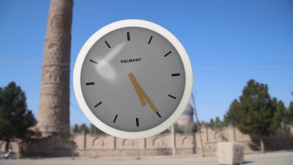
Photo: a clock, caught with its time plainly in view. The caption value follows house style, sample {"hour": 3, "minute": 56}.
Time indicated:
{"hour": 5, "minute": 25}
